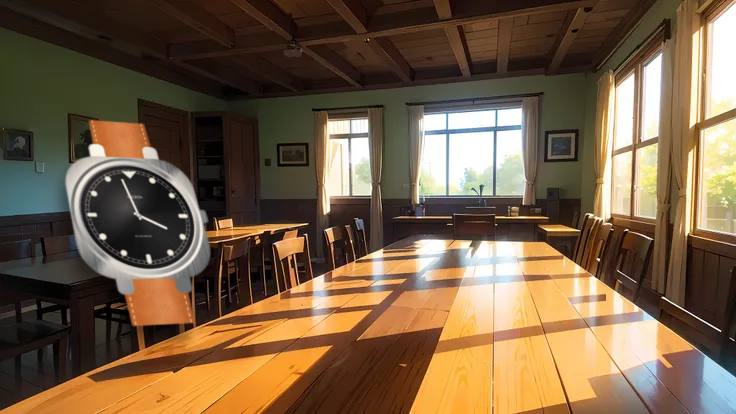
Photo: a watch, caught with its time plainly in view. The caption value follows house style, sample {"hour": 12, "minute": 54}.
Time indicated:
{"hour": 3, "minute": 58}
